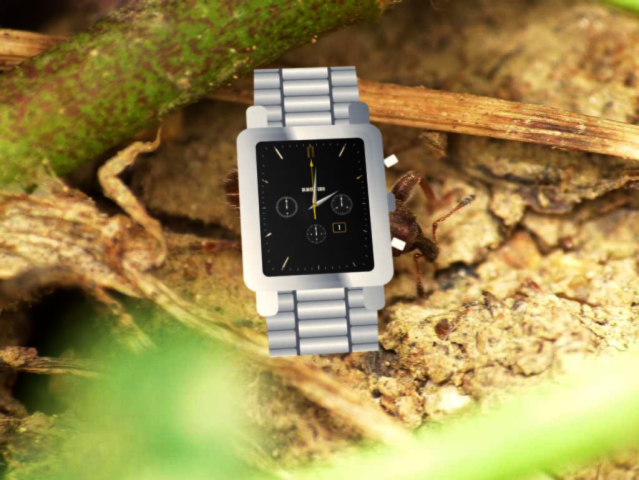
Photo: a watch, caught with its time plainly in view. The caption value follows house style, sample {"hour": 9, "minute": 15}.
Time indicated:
{"hour": 2, "minute": 1}
